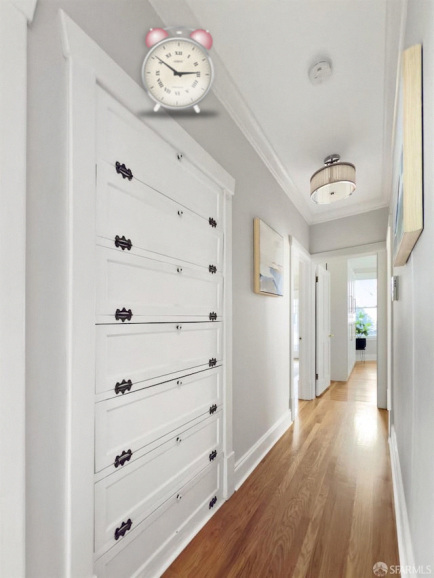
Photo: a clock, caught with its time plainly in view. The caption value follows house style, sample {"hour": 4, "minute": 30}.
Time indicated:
{"hour": 2, "minute": 51}
